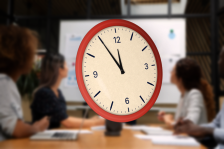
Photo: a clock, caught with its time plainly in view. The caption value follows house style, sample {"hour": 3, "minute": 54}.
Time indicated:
{"hour": 11, "minute": 55}
